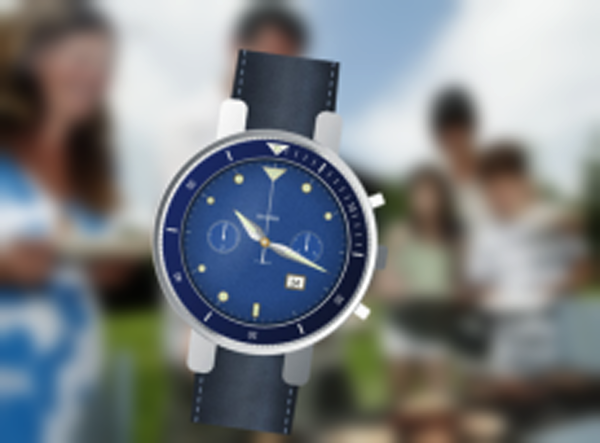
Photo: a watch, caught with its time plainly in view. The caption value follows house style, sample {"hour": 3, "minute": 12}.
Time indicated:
{"hour": 10, "minute": 18}
